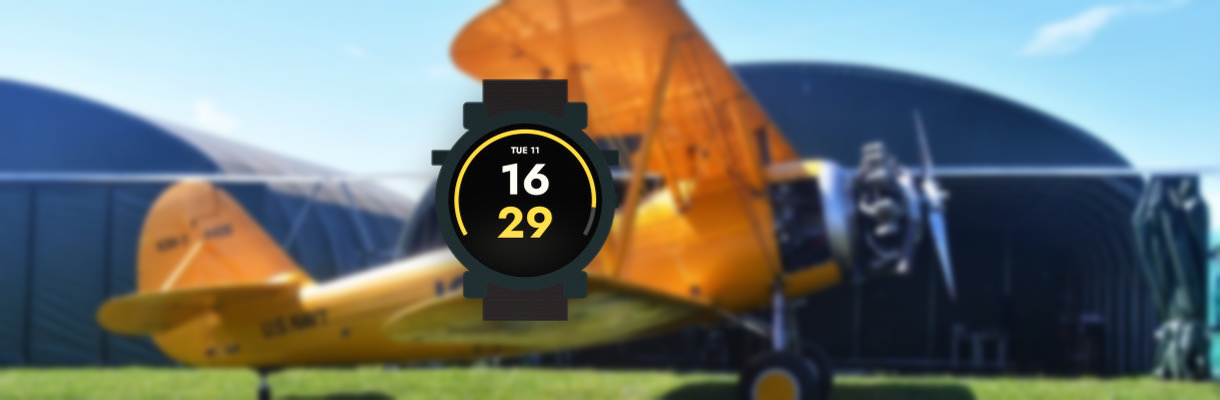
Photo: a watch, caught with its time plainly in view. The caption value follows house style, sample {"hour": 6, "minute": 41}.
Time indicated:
{"hour": 16, "minute": 29}
